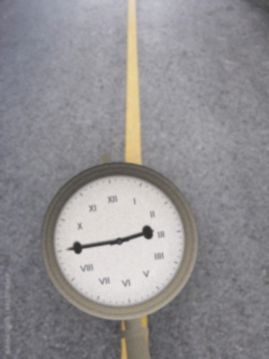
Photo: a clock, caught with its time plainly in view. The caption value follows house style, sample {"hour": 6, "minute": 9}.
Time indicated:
{"hour": 2, "minute": 45}
